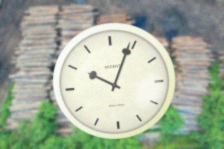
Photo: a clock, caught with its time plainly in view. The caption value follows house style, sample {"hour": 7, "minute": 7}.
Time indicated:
{"hour": 10, "minute": 4}
